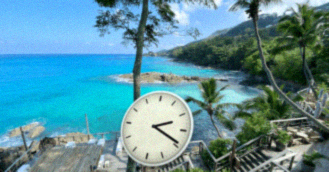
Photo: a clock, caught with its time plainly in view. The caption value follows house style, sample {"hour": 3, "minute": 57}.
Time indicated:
{"hour": 2, "minute": 19}
